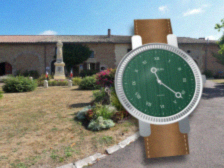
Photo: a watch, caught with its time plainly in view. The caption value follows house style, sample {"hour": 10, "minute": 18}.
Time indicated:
{"hour": 11, "minute": 22}
